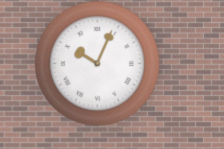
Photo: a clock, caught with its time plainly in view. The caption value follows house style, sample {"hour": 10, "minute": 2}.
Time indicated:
{"hour": 10, "minute": 4}
